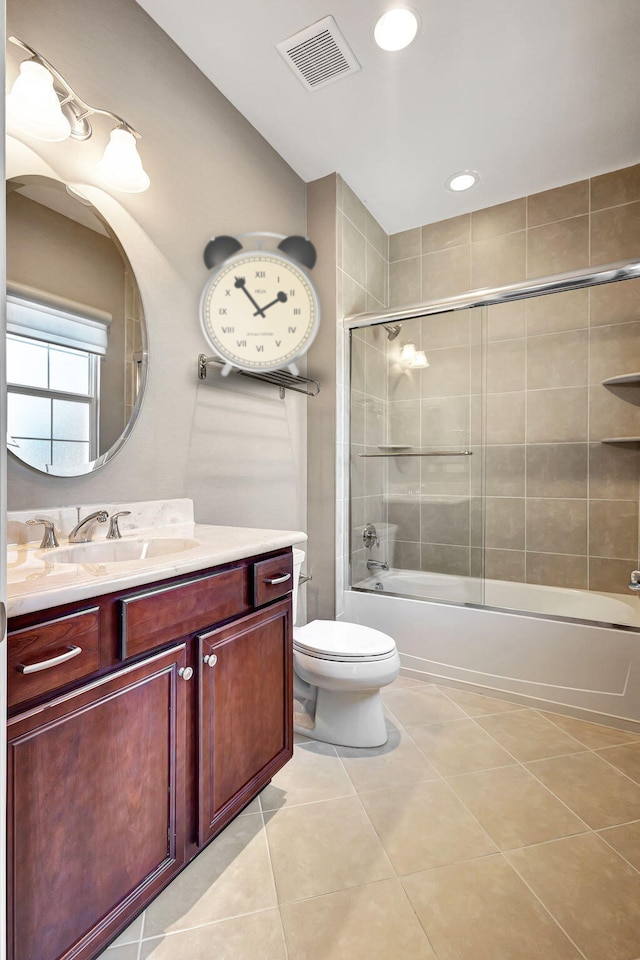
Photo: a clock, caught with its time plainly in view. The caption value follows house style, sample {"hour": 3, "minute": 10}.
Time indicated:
{"hour": 1, "minute": 54}
